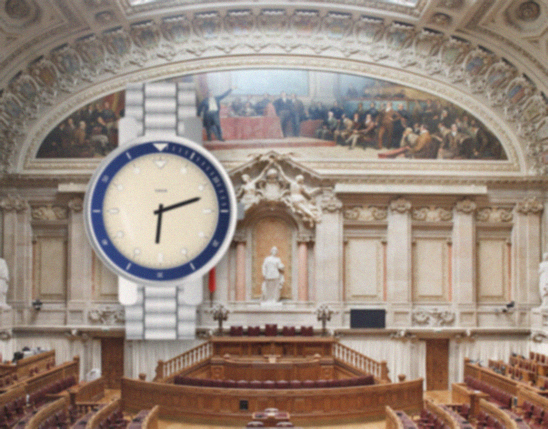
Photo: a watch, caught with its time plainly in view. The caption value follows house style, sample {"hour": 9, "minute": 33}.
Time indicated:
{"hour": 6, "minute": 12}
